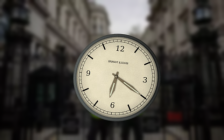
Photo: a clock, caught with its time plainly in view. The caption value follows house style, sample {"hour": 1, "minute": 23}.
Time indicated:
{"hour": 6, "minute": 20}
